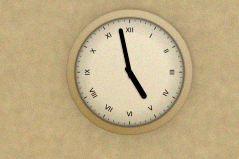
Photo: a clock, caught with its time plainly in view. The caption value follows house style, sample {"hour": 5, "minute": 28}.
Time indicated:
{"hour": 4, "minute": 58}
